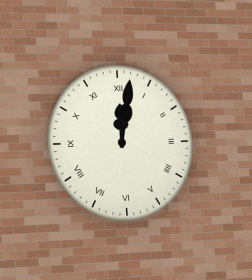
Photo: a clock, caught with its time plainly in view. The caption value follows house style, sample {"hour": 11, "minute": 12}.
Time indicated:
{"hour": 12, "minute": 2}
